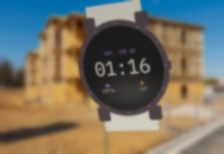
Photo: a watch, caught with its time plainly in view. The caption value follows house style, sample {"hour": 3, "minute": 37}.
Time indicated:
{"hour": 1, "minute": 16}
